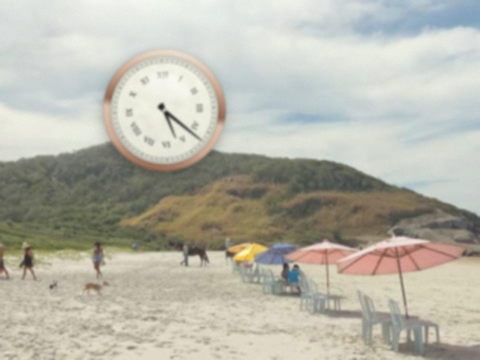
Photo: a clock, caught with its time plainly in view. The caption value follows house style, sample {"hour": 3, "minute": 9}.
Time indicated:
{"hour": 5, "minute": 22}
